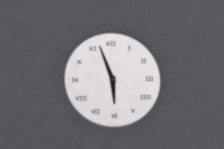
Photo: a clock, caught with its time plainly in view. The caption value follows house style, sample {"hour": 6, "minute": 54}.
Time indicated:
{"hour": 5, "minute": 57}
